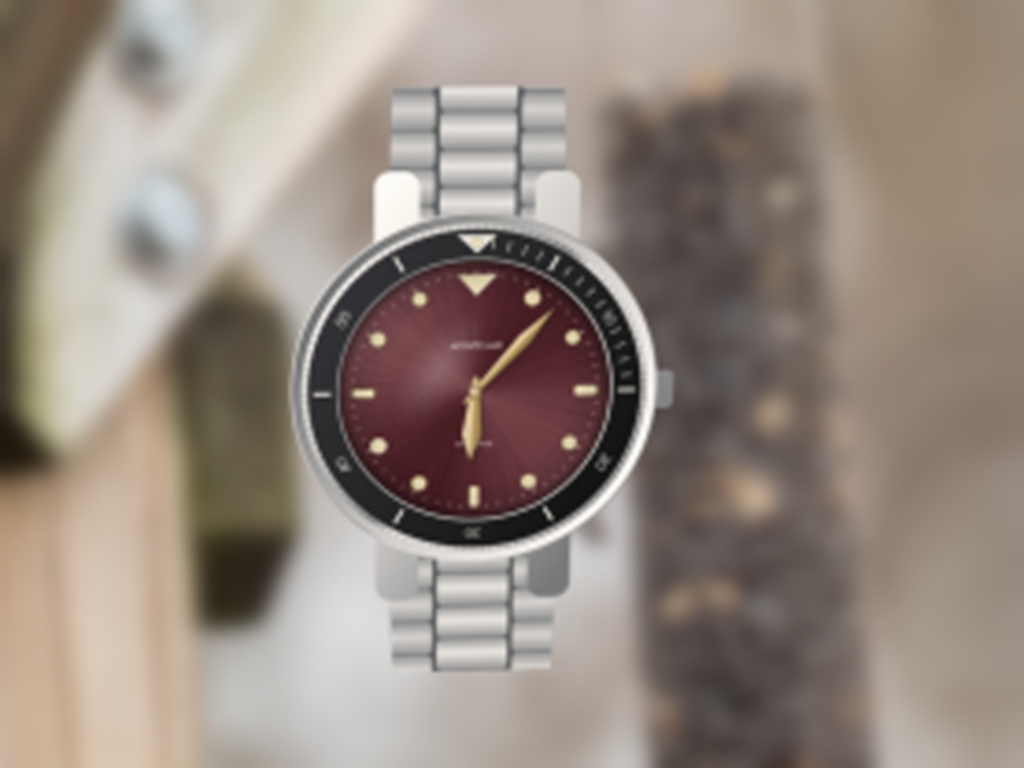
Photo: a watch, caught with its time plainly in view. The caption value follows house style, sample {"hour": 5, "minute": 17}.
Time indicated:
{"hour": 6, "minute": 7}
